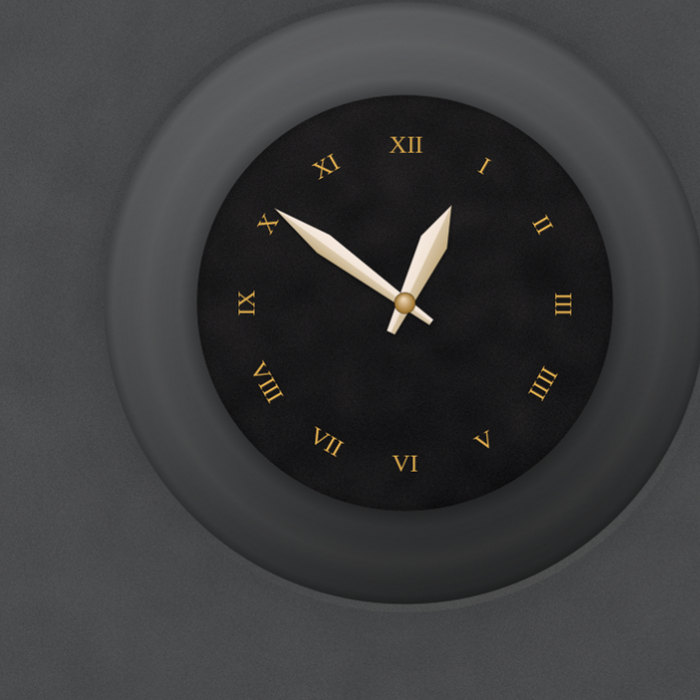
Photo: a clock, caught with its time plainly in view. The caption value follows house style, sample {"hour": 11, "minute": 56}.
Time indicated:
{"hour": 12, "minute": 51}
